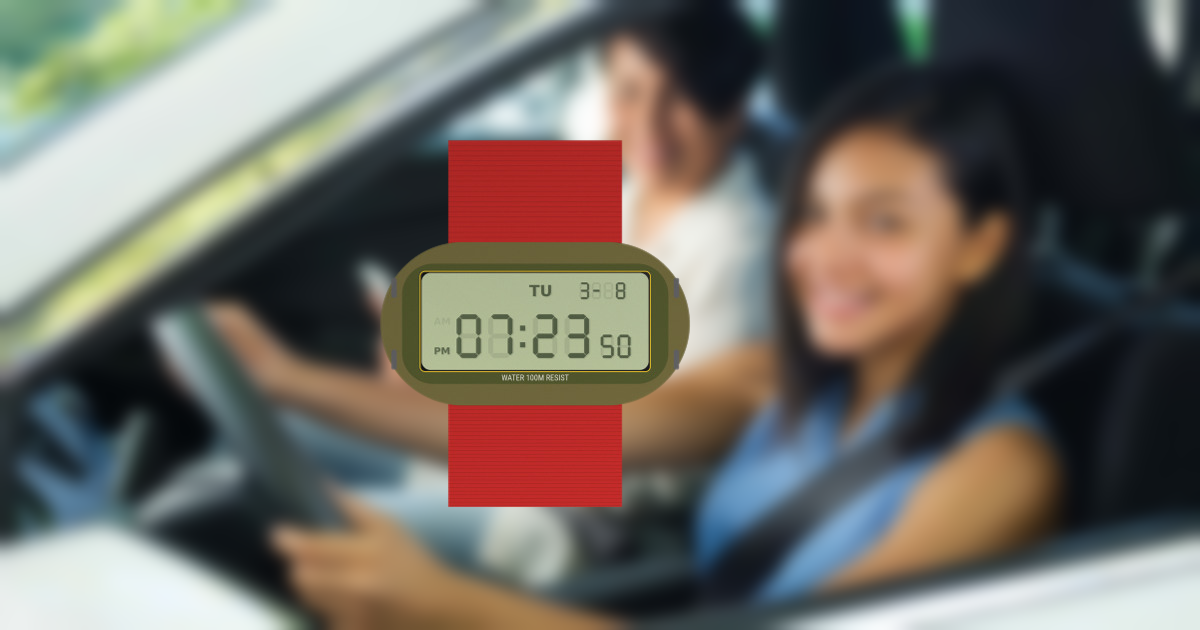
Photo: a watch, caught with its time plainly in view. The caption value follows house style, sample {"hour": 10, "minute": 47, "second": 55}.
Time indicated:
{"hour": 7, "minute": 23, "second": 50}
